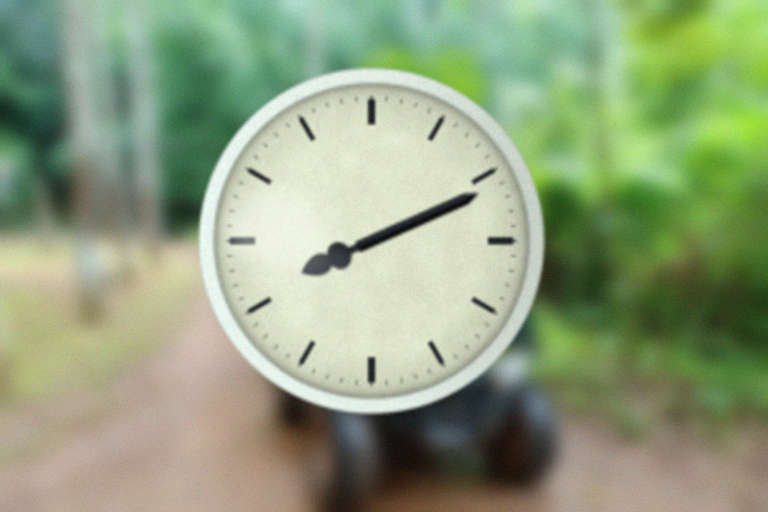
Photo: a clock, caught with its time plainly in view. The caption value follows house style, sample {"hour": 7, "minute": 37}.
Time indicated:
{"hour": 8, "minute": 11}
